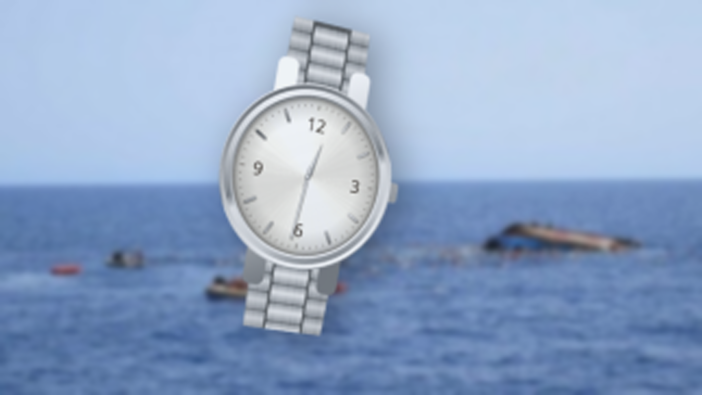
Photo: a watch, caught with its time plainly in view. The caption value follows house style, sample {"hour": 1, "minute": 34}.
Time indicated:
{"hour": 12, "minute": 31}
